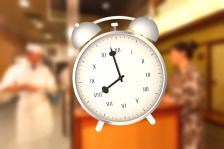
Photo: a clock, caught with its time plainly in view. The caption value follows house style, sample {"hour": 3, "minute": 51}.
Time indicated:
{"hour": 7, "minute": 58}
